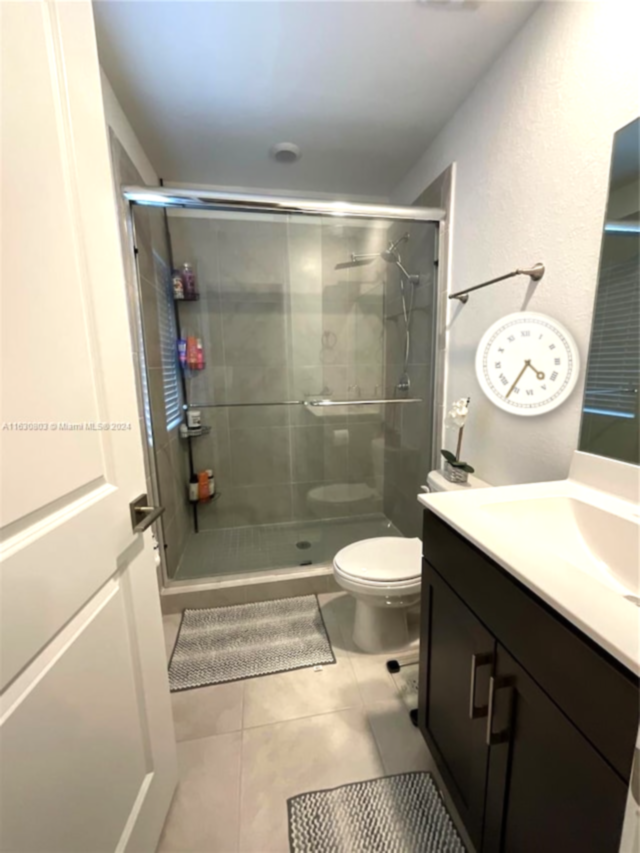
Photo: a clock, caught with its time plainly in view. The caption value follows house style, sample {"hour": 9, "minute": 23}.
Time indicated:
{"hour": 4, "minute": 36}
